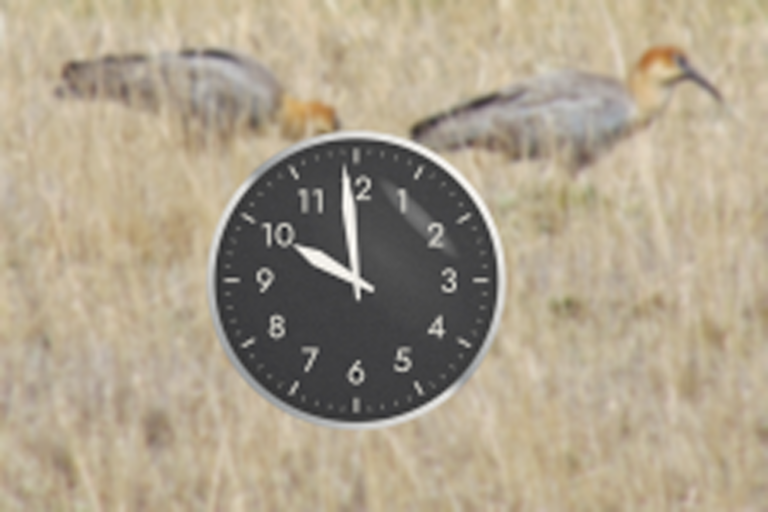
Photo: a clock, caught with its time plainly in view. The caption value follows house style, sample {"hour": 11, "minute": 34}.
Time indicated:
{"hour": 9, "minute": 59}
